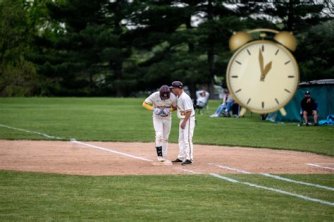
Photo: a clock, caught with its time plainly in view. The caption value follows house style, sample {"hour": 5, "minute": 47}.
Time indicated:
{"hour": 12, "minute": 59}
